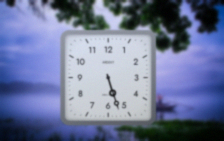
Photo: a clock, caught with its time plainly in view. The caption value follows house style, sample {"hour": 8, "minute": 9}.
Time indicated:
{"hour": 5, "minute": 27}
